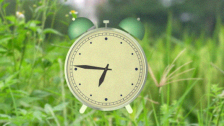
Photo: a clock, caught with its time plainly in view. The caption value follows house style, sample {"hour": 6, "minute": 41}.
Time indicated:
{"hour": 6, "minute": 46}
